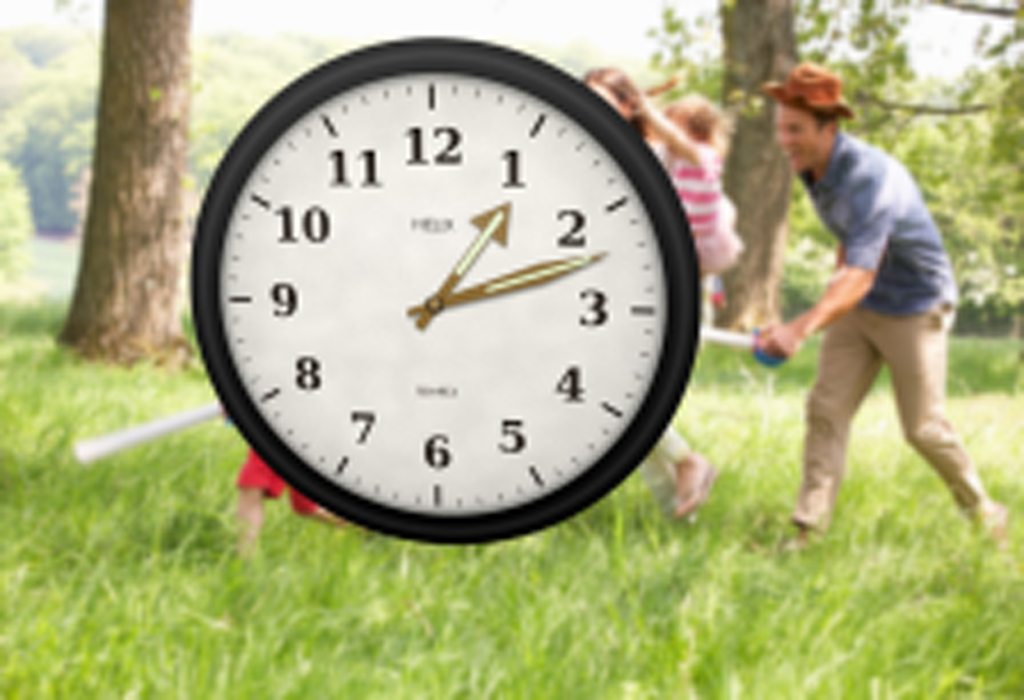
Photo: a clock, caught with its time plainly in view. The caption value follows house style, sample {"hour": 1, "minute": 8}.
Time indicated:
{"hour": 1, "minute": 12}
